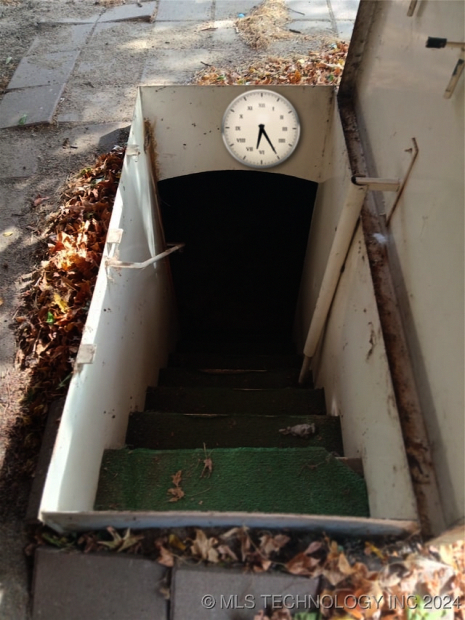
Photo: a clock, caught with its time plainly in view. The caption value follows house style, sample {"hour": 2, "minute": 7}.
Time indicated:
{"hour": 6, "minute": 25}
